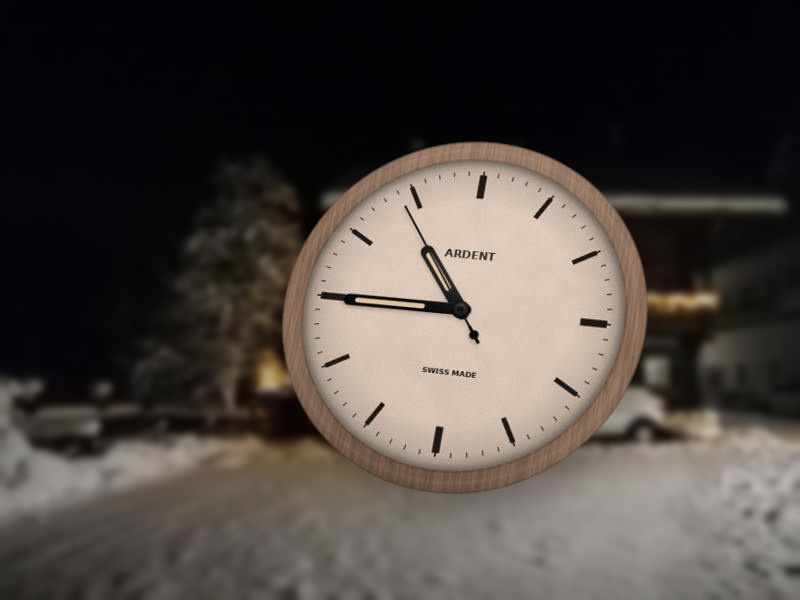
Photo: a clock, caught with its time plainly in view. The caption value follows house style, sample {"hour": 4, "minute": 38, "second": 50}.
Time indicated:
{"hour": 10, "minute": 44, "second": 54}
